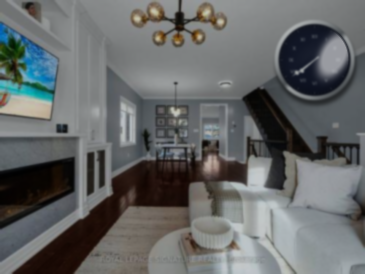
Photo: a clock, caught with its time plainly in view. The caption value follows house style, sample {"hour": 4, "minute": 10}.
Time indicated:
{"hour": 7, "minute": 39}
